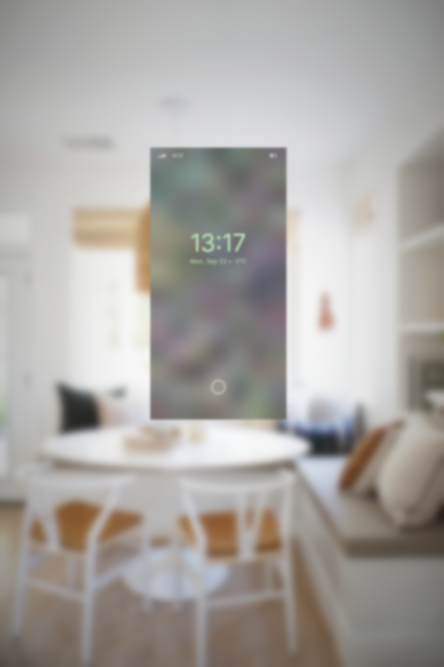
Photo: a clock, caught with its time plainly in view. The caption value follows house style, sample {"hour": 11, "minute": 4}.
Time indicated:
{"hour": 13, "minute": 17}
